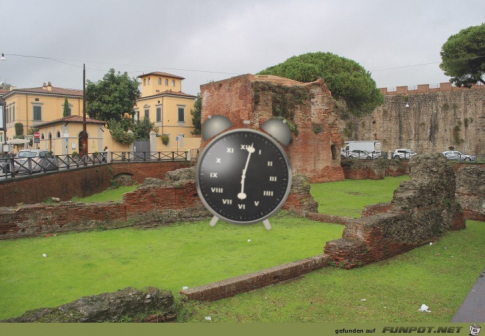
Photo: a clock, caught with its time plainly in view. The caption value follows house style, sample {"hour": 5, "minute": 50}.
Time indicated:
{"hour": 6, "minute": 2}
